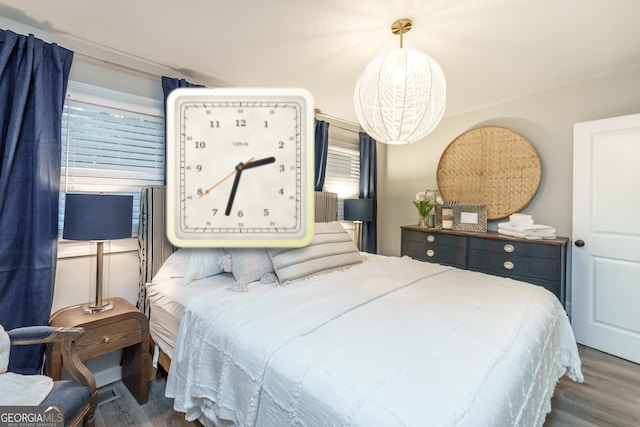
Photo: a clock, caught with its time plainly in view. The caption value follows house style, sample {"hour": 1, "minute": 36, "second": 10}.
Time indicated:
{"hour": 2, "minute": 32, "second": 39}
